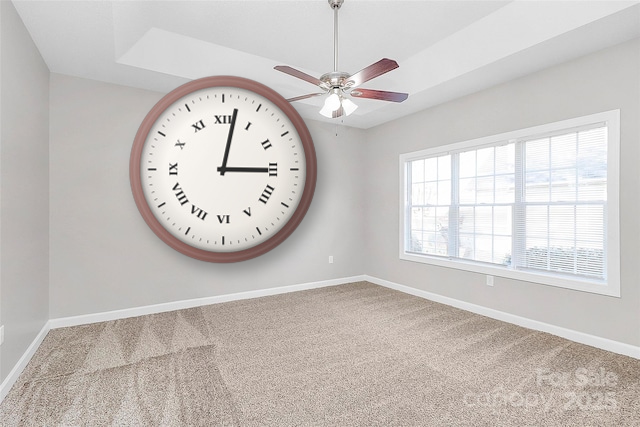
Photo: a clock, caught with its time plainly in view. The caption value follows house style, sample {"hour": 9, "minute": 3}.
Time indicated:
{"hour": 3, "minute": 2}
